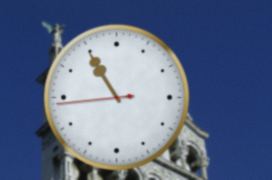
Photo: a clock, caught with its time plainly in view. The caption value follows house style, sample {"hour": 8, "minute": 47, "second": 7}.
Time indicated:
{"hour": 10, "minute": 54, "second": 44}
